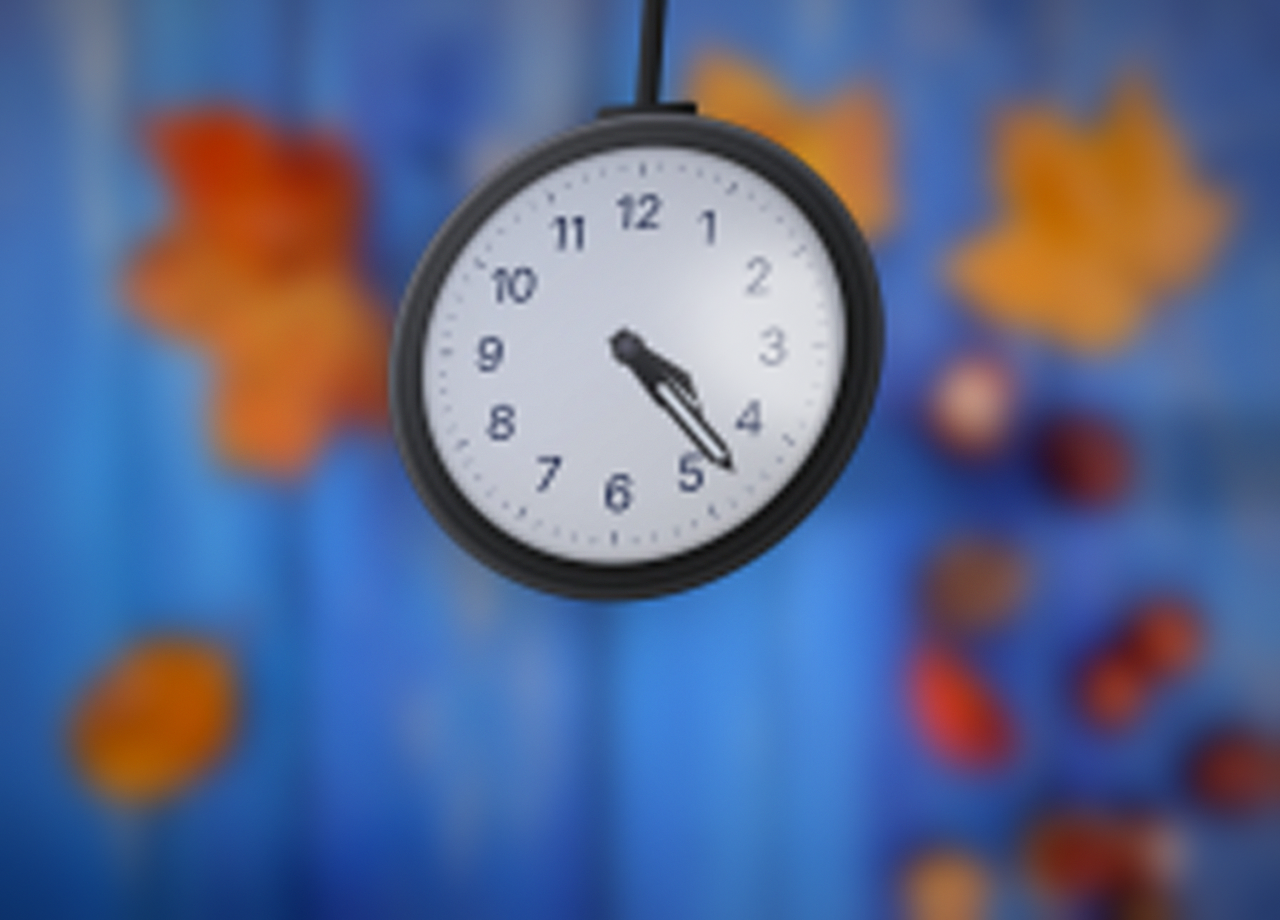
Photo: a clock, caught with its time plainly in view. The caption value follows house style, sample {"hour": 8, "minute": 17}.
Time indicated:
{"hour": 4, "minute": 23}
